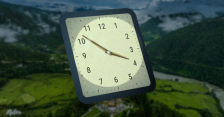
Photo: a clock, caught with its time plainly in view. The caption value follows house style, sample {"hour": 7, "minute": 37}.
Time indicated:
{"hour": 3, "minute": 52}
